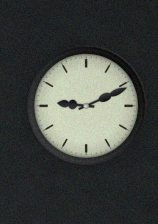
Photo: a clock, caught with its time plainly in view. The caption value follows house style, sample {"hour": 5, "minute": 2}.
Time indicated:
{"hour": 9, "minute": 11}
